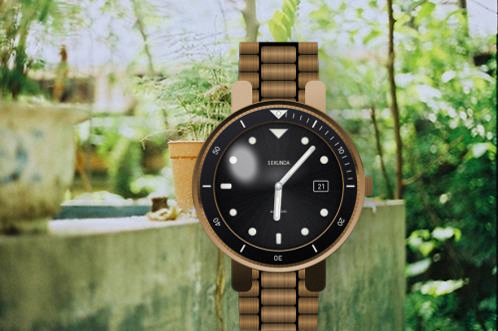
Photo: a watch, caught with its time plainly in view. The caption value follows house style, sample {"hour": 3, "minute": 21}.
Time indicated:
{"hour": 6, "minute": 7}
